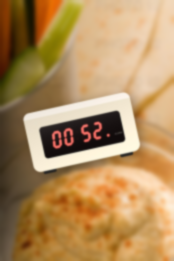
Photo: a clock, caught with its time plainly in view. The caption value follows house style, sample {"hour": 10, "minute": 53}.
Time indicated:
{"hour": 0, "minute": 52}
